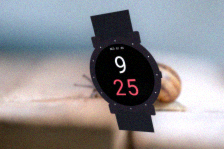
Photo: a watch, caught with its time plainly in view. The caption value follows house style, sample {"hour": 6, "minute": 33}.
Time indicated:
{"hour": 9, "minute": 25}
